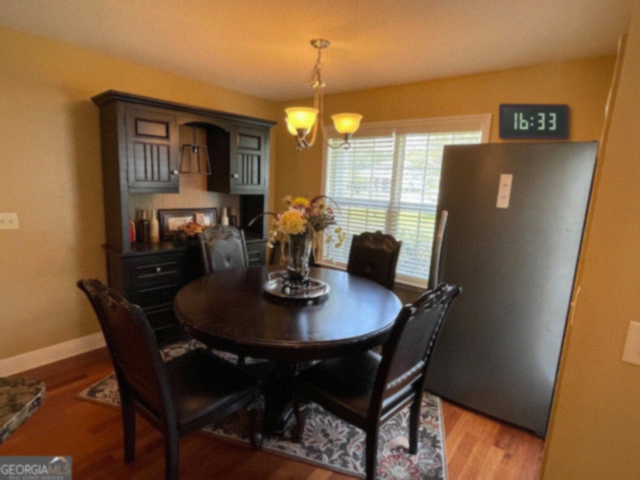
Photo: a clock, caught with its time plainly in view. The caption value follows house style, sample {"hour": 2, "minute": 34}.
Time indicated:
{"hour": 16, "minute": 33}
